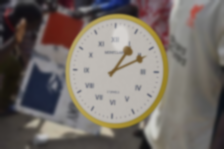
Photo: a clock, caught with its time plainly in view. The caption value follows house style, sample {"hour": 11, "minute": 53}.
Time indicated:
{"hour": 1, "minute": 11}
